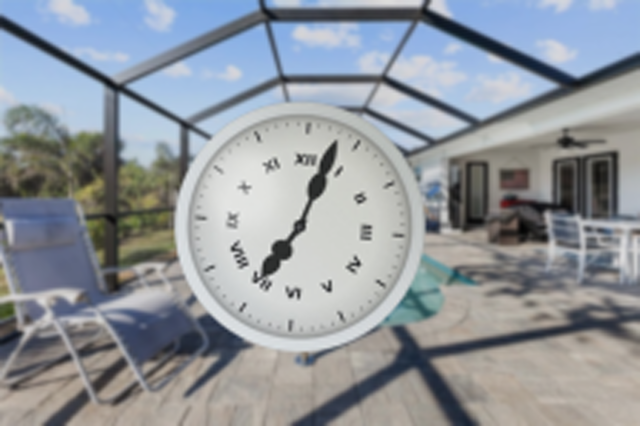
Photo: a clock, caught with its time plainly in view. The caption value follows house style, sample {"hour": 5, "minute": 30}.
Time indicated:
{"hour": 7, "minute": 3}
